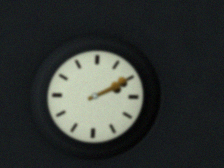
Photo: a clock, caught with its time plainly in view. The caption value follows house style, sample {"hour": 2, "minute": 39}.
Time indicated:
{"hour": 2, "minute": 10}
